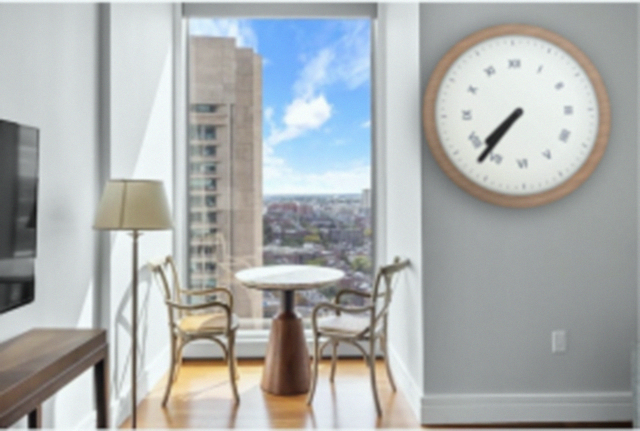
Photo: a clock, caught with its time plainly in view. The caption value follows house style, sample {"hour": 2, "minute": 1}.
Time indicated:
{"hour": 7, "minute": 37}
